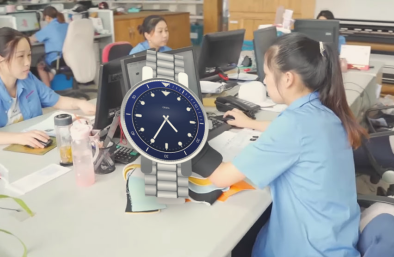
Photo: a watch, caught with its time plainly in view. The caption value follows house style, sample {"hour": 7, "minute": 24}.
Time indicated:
{"hour": 4, "minute": 35}
